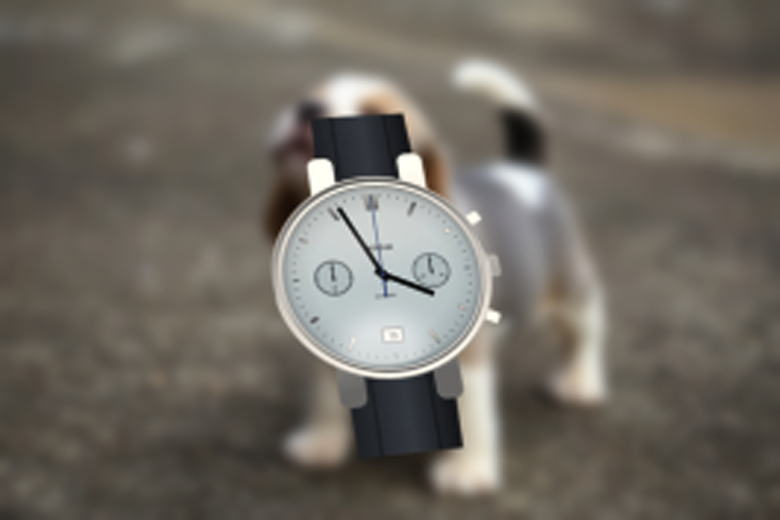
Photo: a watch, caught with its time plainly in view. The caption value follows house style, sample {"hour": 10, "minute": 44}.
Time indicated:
{"hour": 3, "minute": 56}
